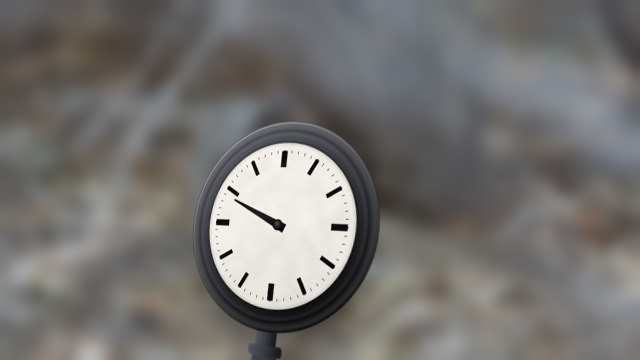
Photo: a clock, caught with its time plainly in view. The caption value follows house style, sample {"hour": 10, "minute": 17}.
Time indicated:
{"hour": 9, "minute": 49}
